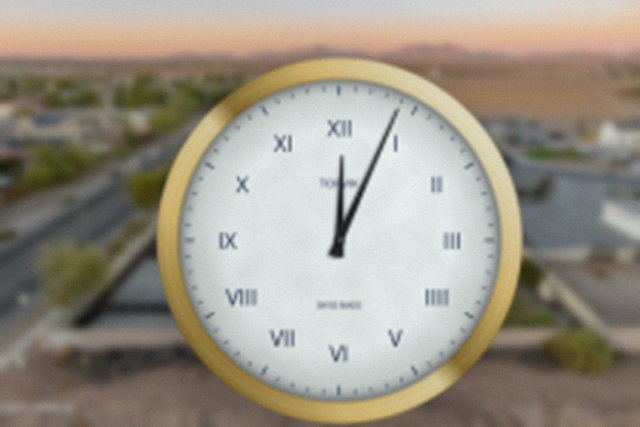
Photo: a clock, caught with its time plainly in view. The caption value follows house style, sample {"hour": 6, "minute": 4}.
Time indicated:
{"hour": 12, "minute": 4}
